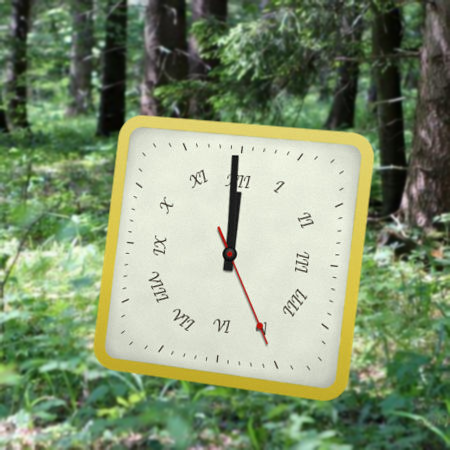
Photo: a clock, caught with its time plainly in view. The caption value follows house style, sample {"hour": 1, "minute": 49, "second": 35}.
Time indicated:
{"hour": 11, "minute": 59, "second": 25}
